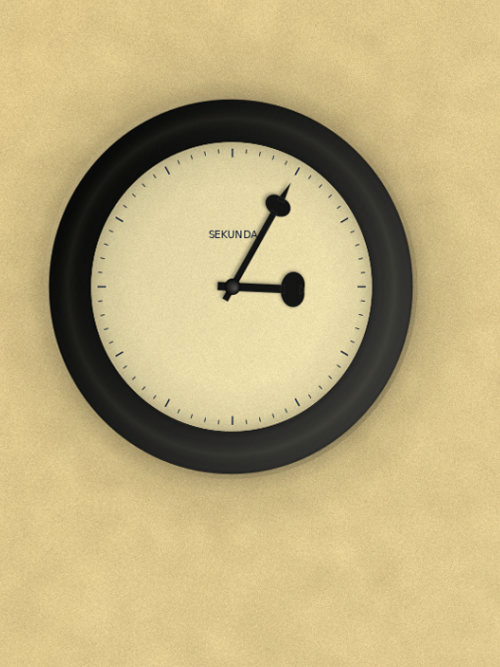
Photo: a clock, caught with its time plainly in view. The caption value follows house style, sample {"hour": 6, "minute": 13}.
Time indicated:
{"hour": 3, "minute": 5}
